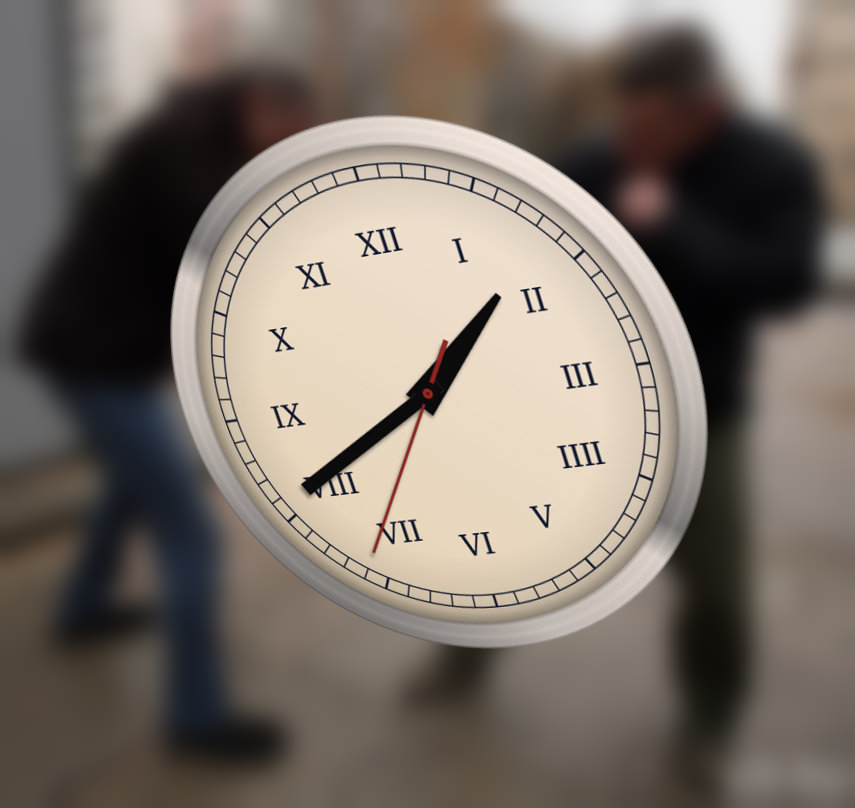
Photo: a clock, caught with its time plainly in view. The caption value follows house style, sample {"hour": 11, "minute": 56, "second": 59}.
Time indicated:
{"hour": 1, "minute": 40, "second": 36}
